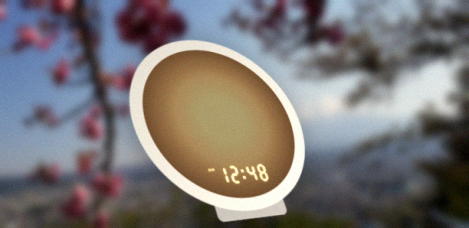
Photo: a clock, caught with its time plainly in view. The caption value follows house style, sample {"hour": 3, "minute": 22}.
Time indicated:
{"hour": 12, "minute": 48}
